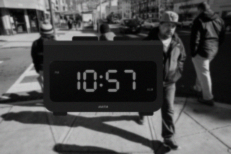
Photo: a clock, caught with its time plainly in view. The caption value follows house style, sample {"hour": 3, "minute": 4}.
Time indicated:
{"hour": 10, "minute": 57}
